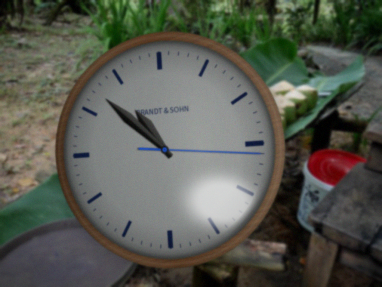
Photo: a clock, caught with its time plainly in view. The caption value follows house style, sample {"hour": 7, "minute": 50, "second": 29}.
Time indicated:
{"hour": 10, "minute": 52, "second": 16}
